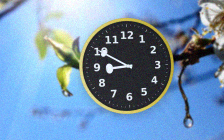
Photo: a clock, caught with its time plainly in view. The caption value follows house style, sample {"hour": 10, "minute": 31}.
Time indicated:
{"hour": 8, "minute": 50}
